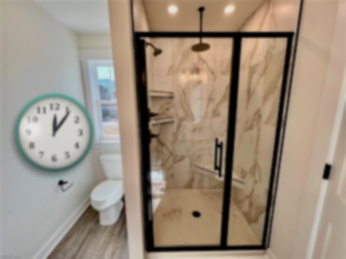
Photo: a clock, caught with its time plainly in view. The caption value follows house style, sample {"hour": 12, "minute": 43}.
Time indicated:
{"hour": 12, "minute": 6}
